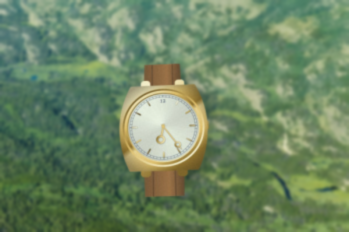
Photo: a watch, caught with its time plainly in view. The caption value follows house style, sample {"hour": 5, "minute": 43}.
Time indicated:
{"hour": 6, "minute": 24}
